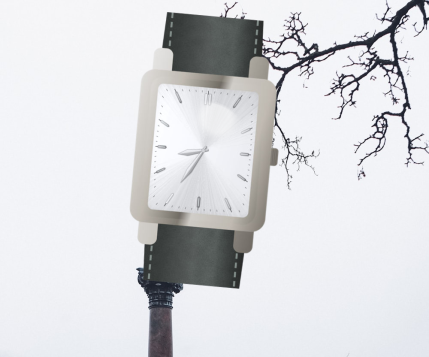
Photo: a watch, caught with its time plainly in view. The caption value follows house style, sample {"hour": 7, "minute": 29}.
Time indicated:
{"hour": 8, "minute": 35}
